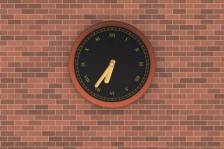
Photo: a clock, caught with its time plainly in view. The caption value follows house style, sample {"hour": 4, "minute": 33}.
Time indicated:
{"hour": 6, "minute": 36}
